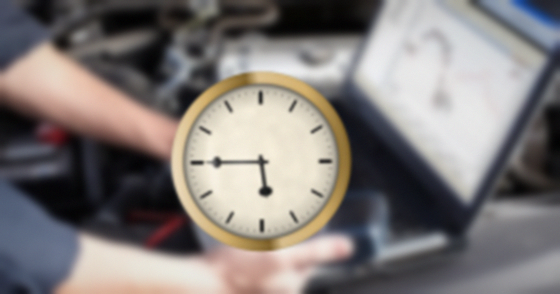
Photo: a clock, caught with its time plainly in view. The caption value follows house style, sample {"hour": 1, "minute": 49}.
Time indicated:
{"hour": 5, "minute": 45}
